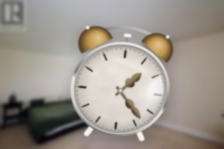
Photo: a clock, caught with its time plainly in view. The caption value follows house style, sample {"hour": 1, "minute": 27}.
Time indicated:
{"hour": 1, "minute": 23}
